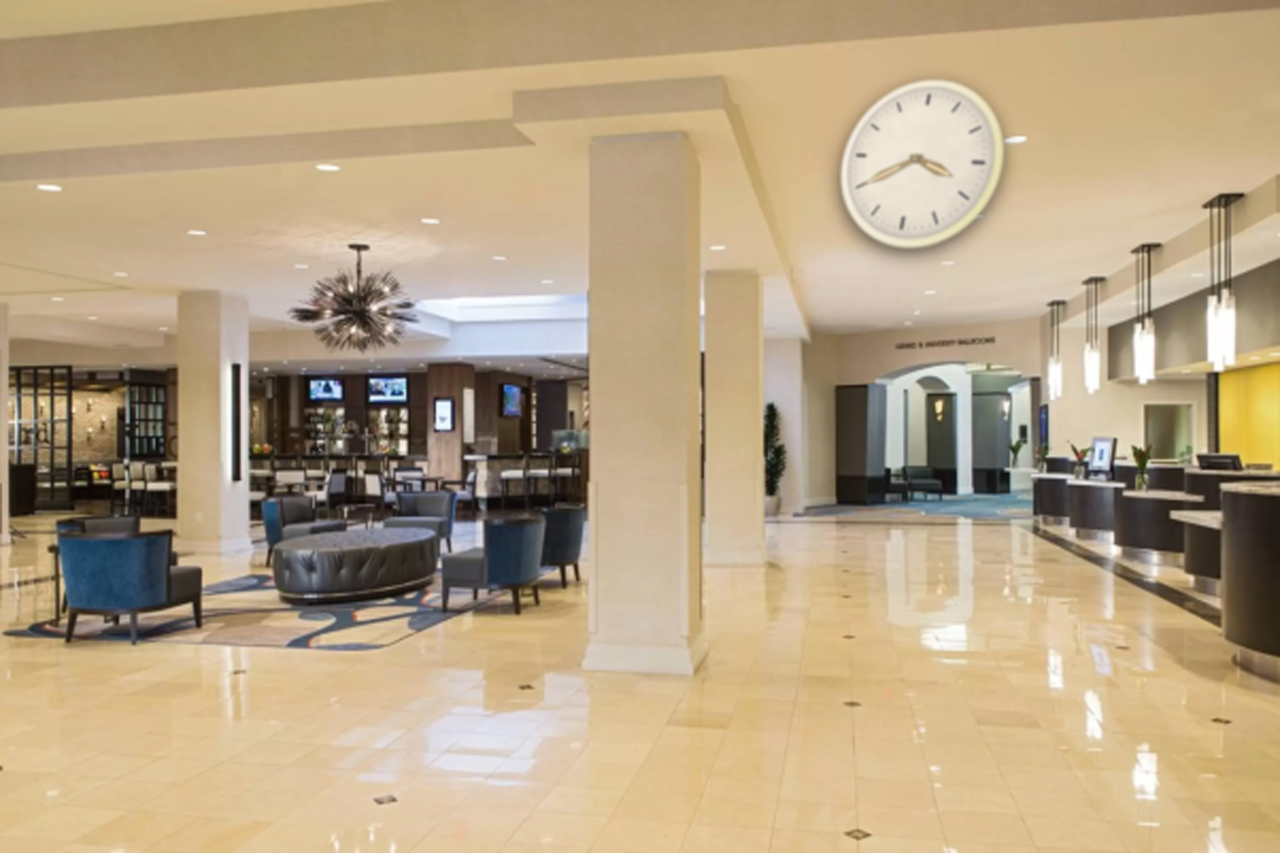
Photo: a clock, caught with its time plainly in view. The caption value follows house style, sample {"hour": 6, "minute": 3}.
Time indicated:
{"hour": 3, "minute": 40}
